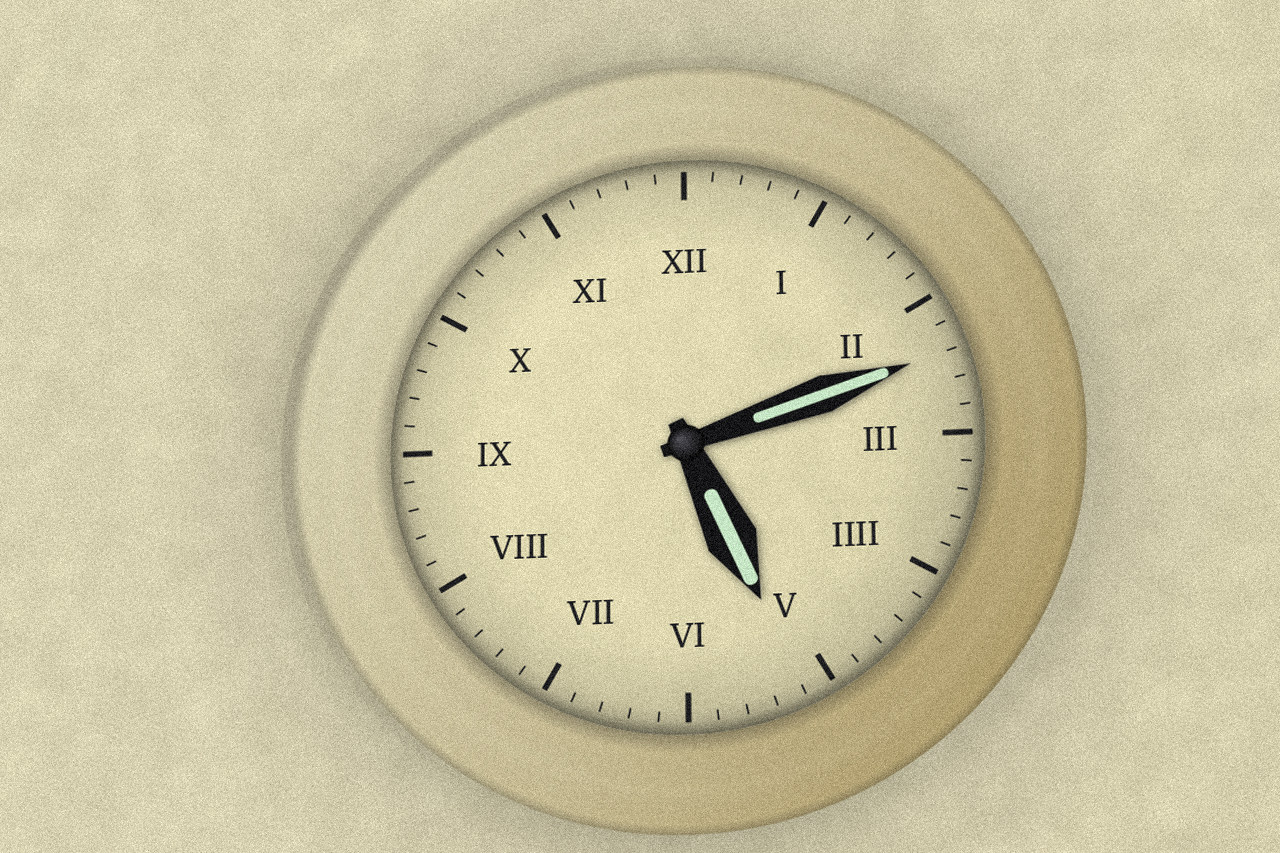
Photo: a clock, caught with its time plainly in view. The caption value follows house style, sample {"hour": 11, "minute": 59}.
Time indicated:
{"hour": 5, "minute": 12}
